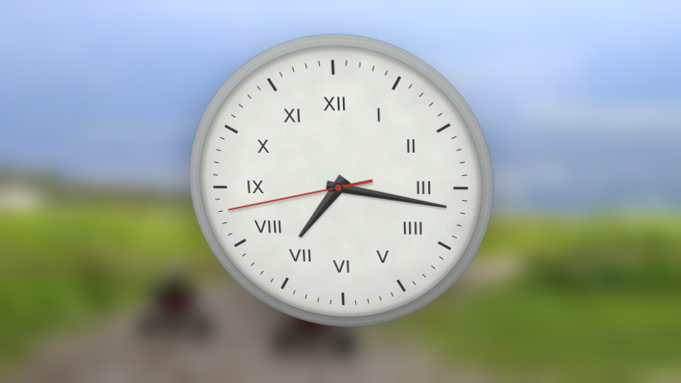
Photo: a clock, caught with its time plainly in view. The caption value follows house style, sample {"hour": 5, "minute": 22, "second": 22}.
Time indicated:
{"hour": 7, "minute": 16, "second": 43}
